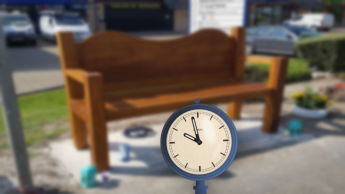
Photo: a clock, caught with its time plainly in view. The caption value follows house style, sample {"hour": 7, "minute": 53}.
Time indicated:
{"hour": 9, "minute": 58}
